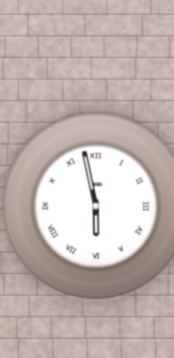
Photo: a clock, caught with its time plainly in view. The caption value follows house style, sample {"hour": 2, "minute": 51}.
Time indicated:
{"hour": 5, "minute": 58}
